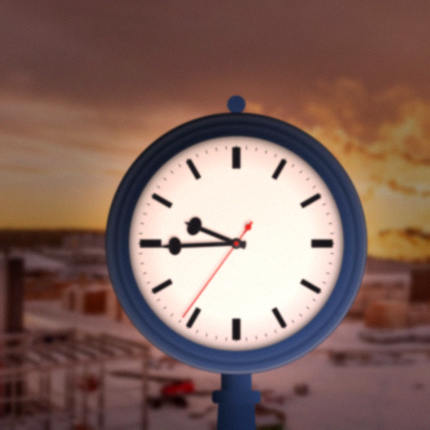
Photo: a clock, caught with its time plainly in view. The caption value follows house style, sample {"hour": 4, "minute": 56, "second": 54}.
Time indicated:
{"hour": 9, "minute": 44, "second": 36}
